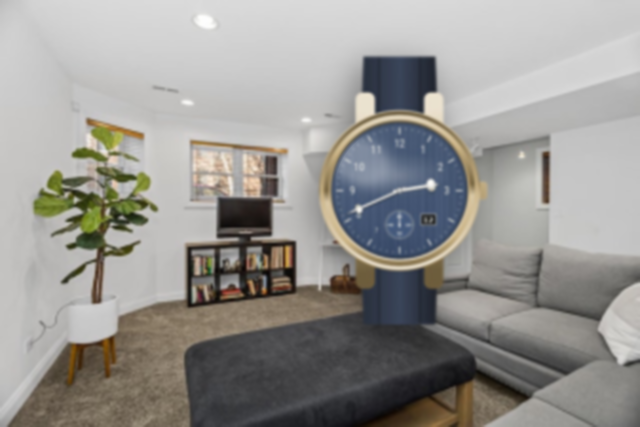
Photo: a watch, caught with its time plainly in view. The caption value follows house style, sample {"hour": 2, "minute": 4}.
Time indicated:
{"hour": 2, "minute": 41}
